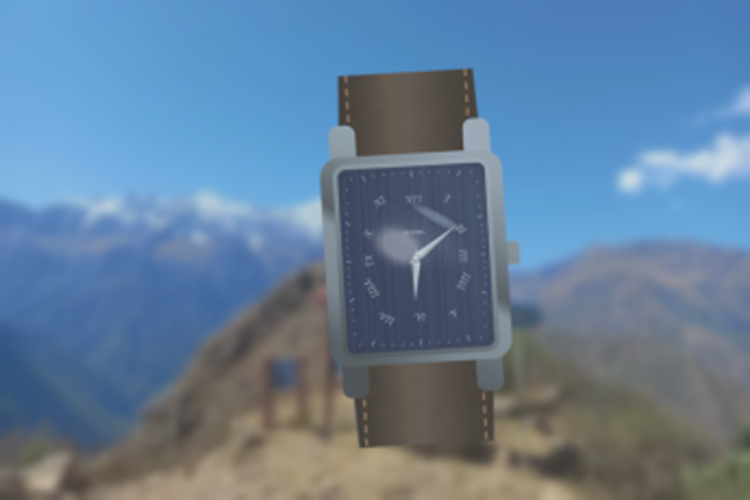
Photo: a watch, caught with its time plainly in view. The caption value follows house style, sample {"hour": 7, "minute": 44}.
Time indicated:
{"hour": 6, "minute": 9}
